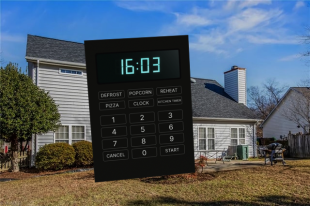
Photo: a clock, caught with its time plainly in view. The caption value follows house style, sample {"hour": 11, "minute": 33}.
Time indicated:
{"hour": 16, "minute": 3}
